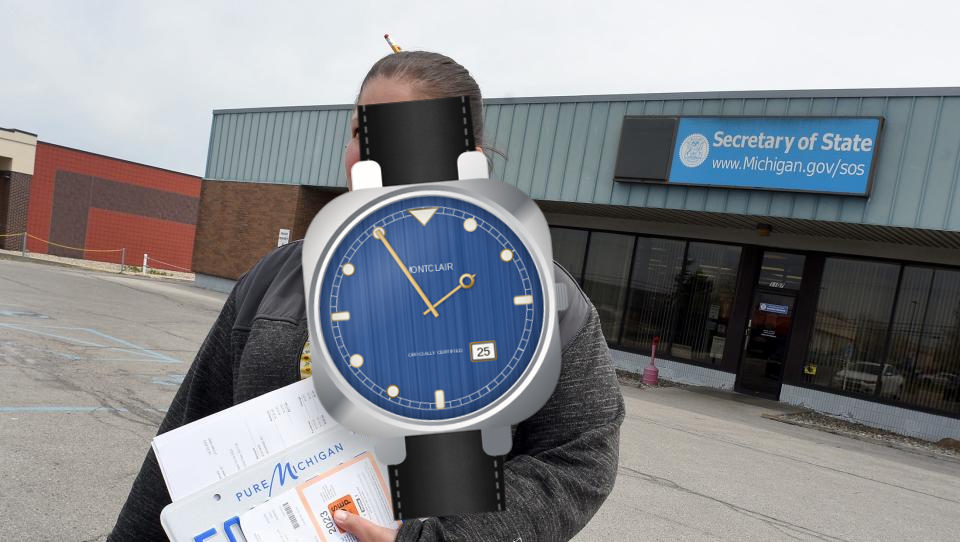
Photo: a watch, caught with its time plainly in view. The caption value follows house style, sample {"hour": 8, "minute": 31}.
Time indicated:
{"hour": 1, "minute": 55}
